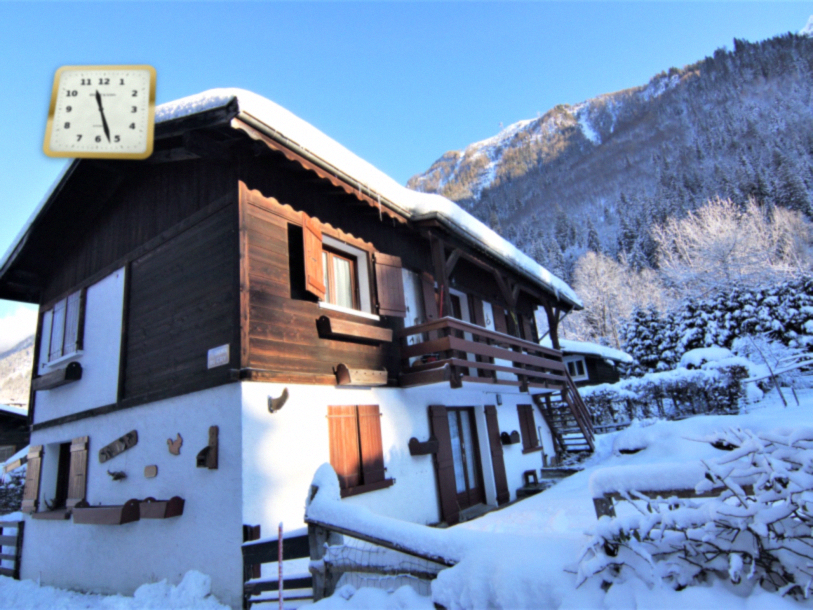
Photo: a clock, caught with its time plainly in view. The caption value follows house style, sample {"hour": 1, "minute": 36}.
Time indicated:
{"hour": 11, "minute": 27}
